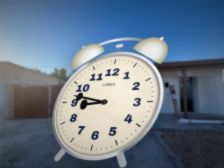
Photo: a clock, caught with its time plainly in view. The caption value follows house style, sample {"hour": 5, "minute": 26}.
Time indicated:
{"hour": 8, "minute": 47}
